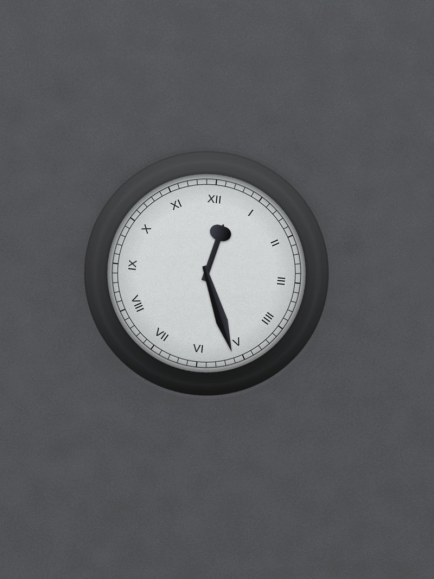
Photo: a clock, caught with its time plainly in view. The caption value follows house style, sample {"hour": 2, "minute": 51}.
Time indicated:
{"hour": 12, "minute": 26}
